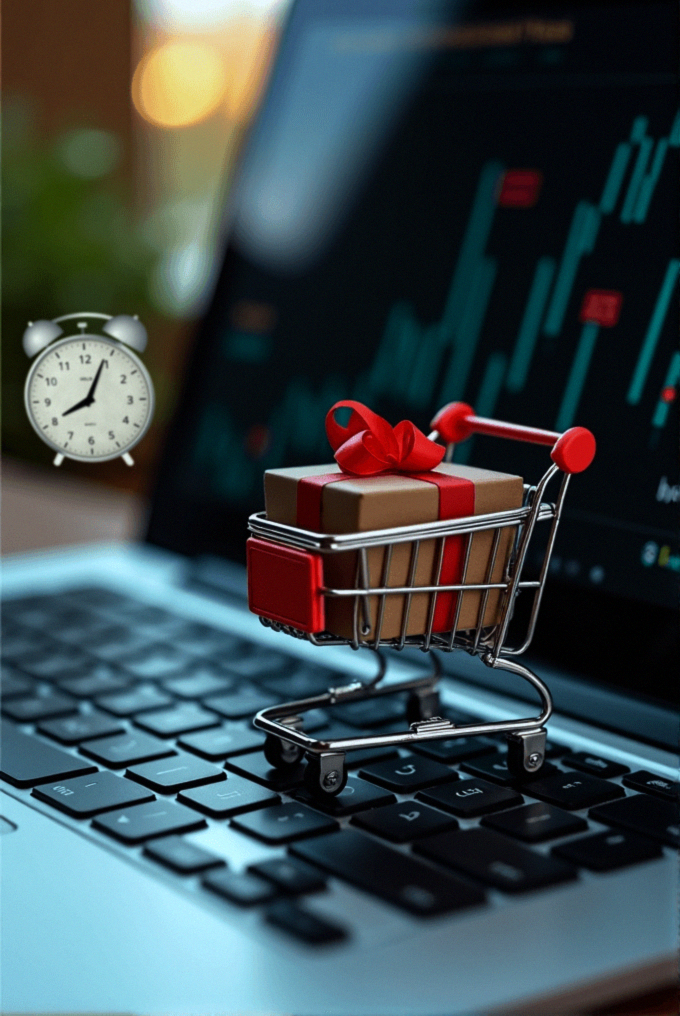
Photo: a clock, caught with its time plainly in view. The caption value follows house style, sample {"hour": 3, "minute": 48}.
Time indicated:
{"hour": 8, "minute": 4}
